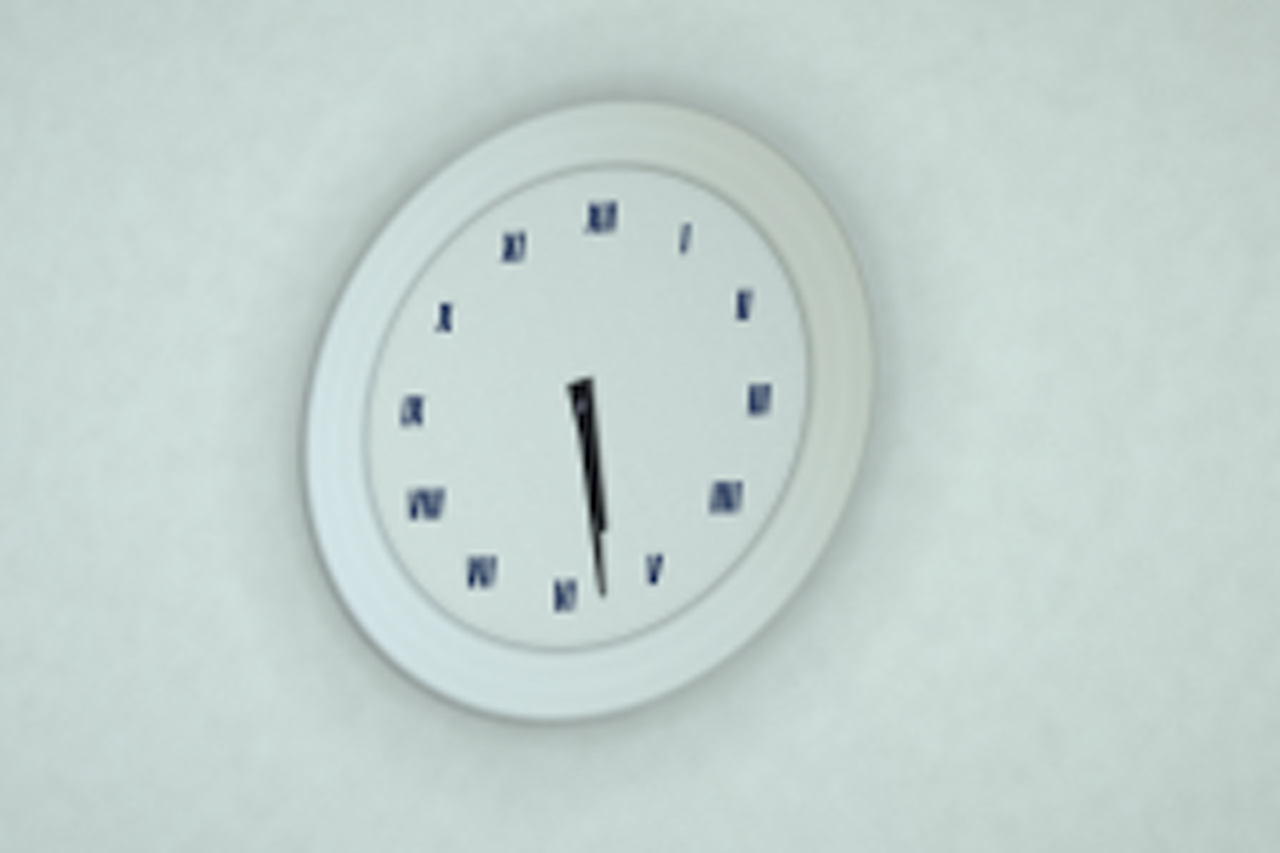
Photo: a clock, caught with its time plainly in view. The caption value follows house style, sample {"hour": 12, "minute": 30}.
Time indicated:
{"hour": 5, "minute": 28}
